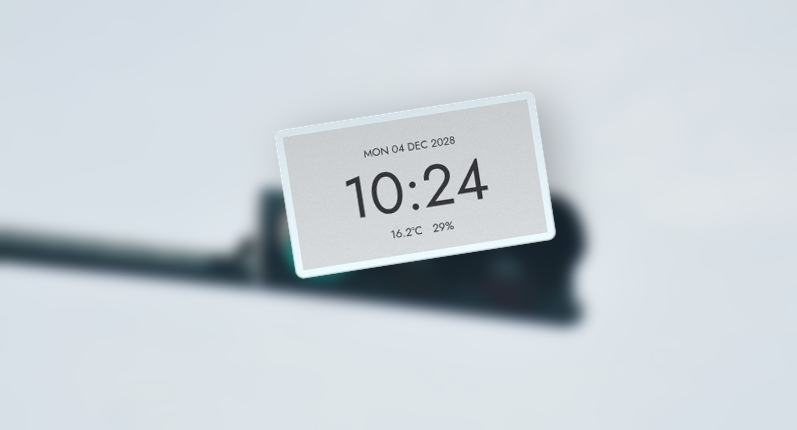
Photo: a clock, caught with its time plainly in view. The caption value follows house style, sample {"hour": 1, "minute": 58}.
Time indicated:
{"hour": 10, "minute": 24}
